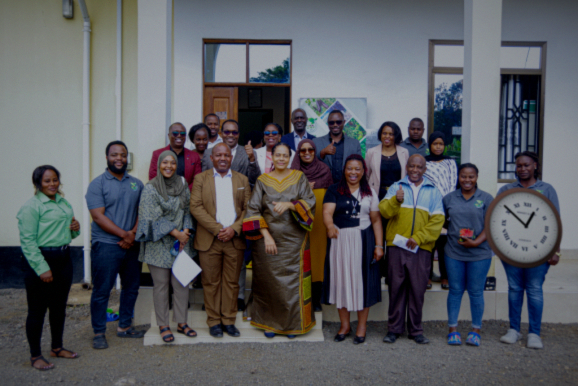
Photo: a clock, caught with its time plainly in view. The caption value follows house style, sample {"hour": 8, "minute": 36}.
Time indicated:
{"hour": 12, "minute": 51}
